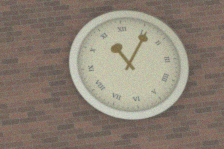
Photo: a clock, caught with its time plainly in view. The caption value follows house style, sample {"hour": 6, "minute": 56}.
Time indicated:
{"hour": 11, "minute": 6}
